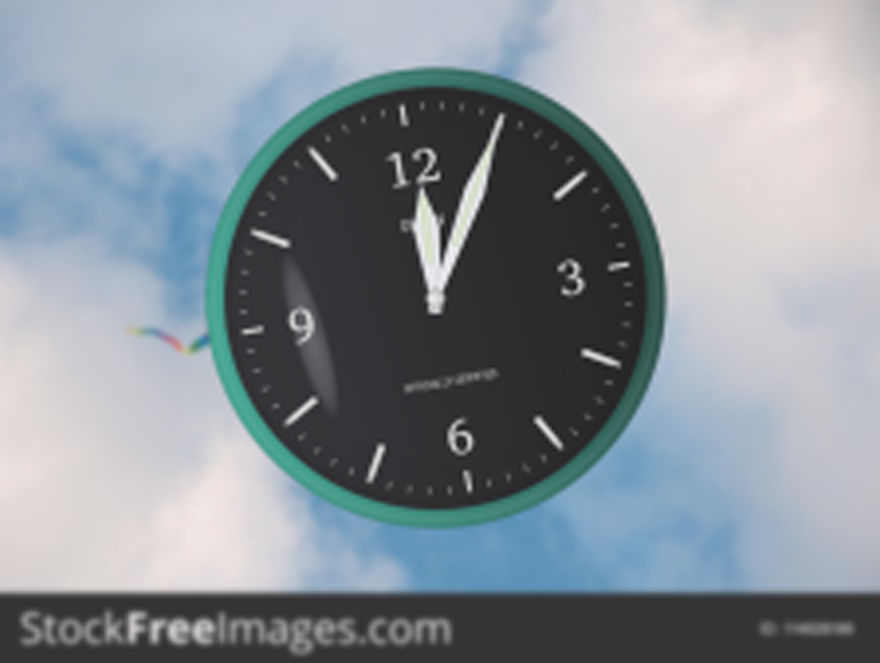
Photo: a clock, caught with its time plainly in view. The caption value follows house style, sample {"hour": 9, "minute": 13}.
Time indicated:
{"hour": 12, "minute": 5}
